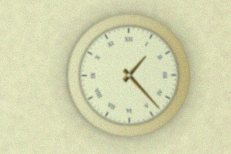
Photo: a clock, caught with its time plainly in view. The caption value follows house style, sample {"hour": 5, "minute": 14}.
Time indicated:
{"hour": 1, "minute": 23}
